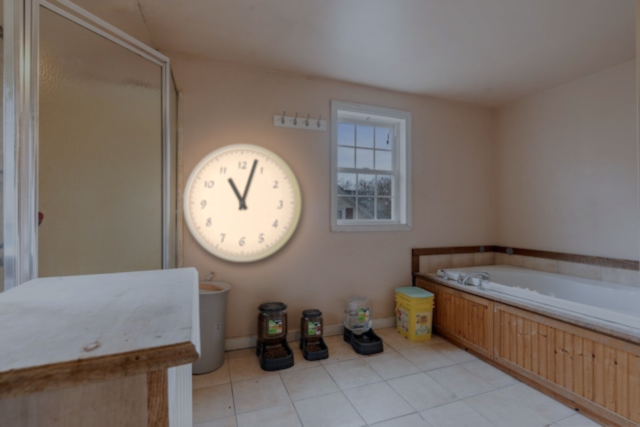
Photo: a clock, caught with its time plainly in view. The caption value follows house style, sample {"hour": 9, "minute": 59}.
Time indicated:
{"hour": 11, "minute": 3}
